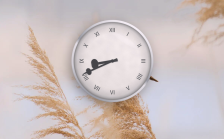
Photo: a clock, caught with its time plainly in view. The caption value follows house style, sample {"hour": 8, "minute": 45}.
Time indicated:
{"hour": 8, "minute": 41}
